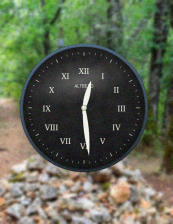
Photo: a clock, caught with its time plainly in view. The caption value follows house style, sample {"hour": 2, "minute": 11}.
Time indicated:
{"hour": 12, "minute": 29}
